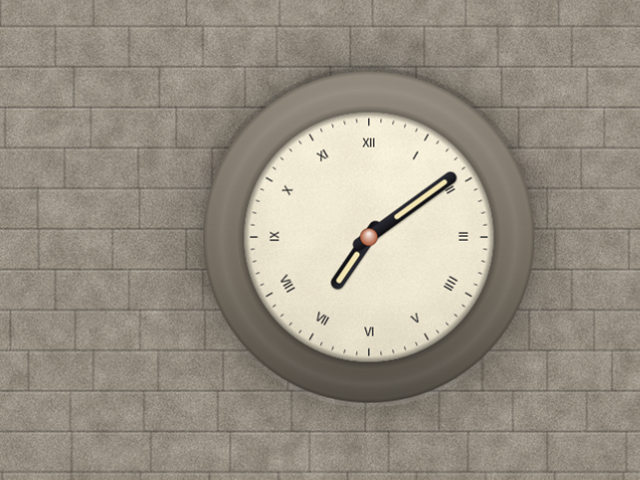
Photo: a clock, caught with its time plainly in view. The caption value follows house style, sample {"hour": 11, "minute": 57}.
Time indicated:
{"hour": 7, "minute": 9}
